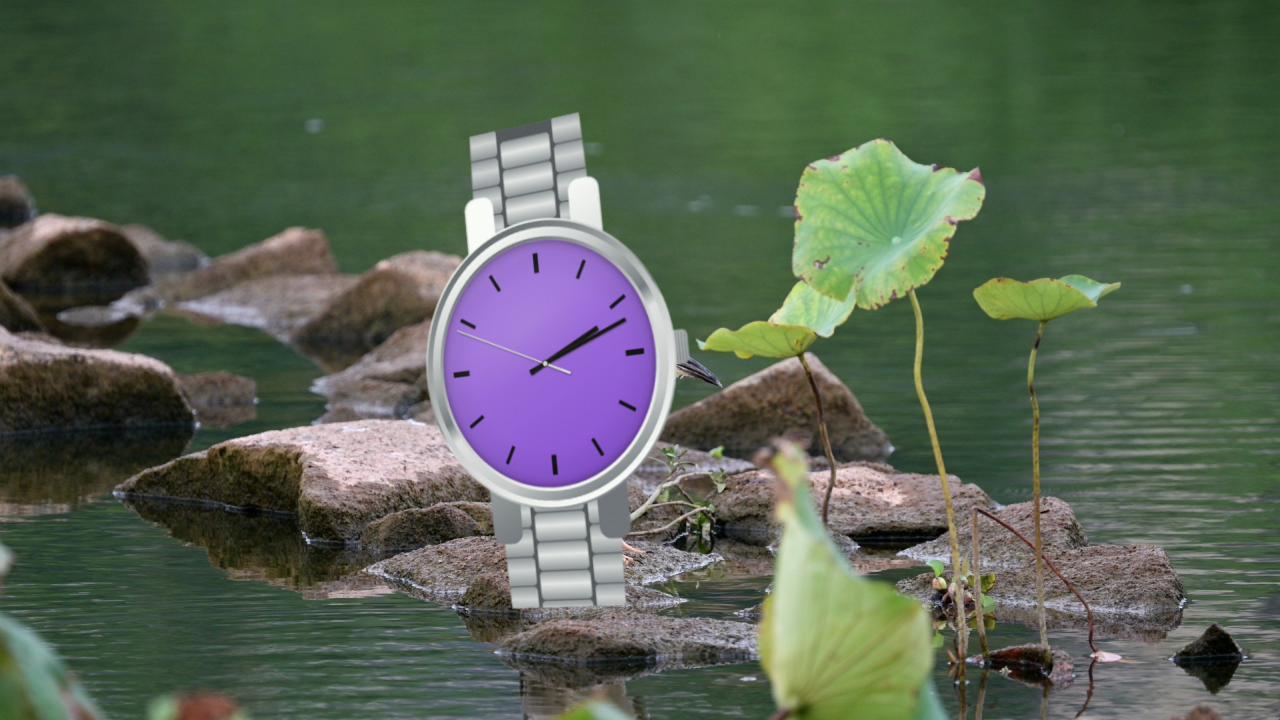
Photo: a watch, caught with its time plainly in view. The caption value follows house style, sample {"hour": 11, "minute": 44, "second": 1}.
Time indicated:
{"hour": 2, "minute": 11, "second": 49}
